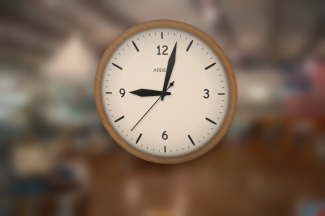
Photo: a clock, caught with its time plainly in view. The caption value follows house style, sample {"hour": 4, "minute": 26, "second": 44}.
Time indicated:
{"hour": 9, "minute": 2, "second": 37}
